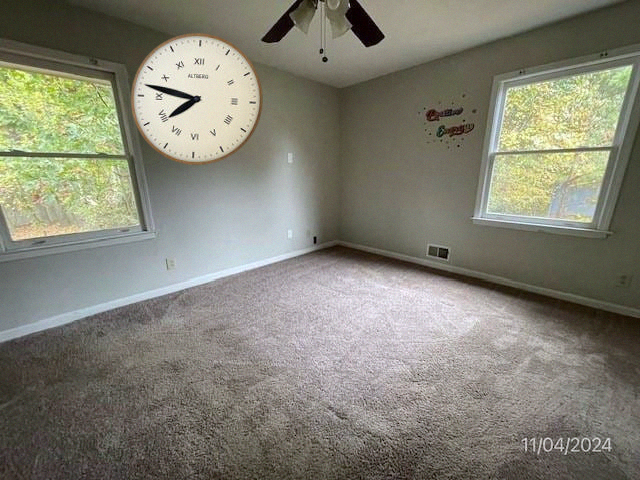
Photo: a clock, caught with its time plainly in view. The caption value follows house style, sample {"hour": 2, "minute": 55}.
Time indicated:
{"hour": 7, "minute": 47}
